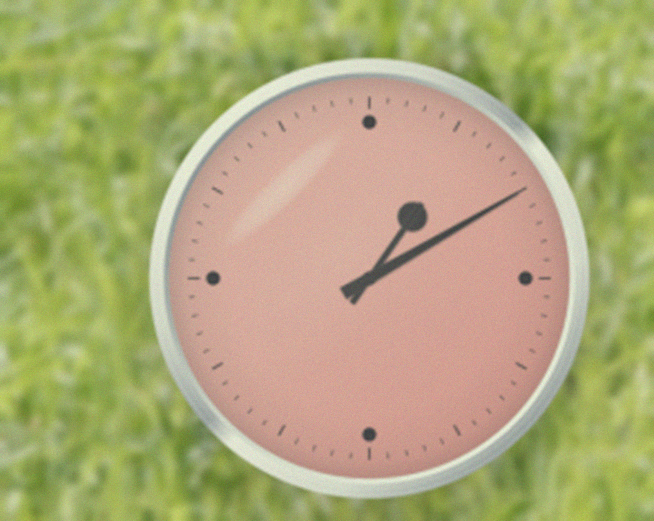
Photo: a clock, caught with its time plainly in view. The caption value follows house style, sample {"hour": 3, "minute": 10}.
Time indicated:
{"hour": 1, "minute": 10}
